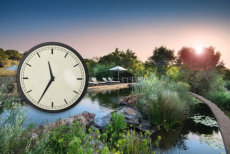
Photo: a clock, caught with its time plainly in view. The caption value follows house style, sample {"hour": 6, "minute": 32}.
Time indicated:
{"hour": 11, "minute": 35}
